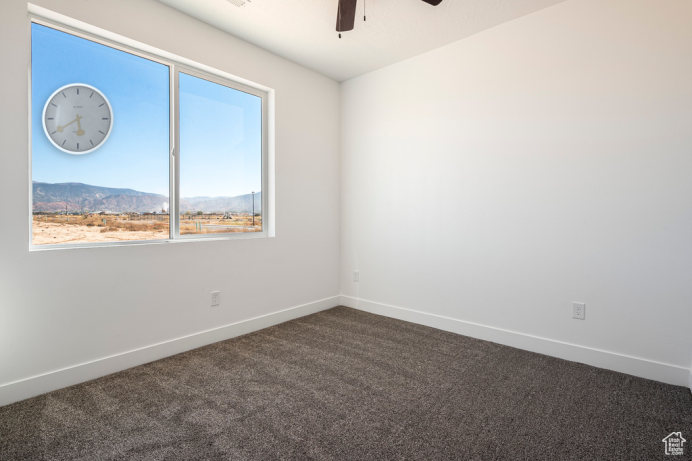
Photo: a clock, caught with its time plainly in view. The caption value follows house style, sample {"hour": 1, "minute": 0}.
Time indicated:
{"hour": 5, "minute": 40}
